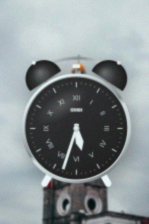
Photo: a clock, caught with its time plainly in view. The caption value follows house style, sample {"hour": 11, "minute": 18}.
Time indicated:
{"hour": 5, "minute": 33}
